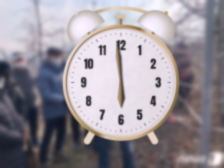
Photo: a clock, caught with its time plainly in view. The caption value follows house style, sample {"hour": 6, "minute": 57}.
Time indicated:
{"hour": 5, "minute": 59}
